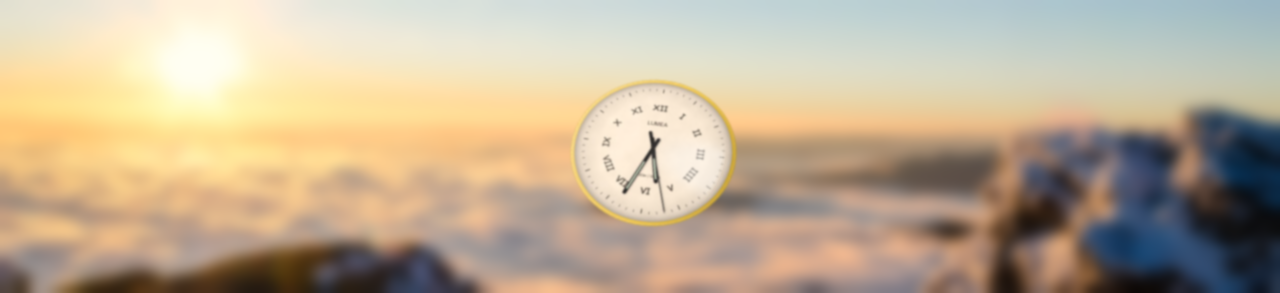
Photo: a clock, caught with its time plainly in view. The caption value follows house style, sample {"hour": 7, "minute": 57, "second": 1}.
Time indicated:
{"hour": 5, "minute": 33, "second": 27}
